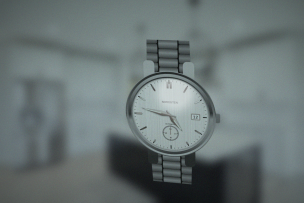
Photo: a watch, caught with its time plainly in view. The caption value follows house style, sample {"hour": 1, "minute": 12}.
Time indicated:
{"hour": 4, "minute": 47}
